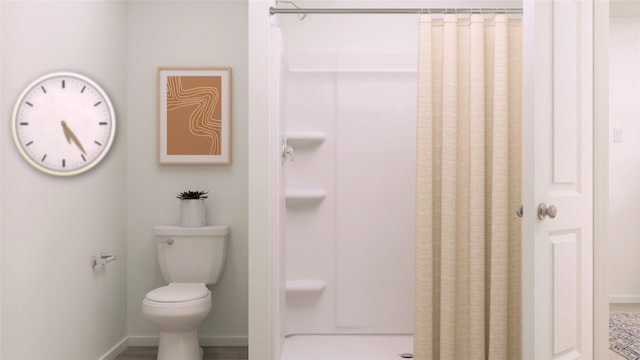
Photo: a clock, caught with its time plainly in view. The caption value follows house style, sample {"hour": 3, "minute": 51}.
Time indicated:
{"hour": 5, "minute": 24}
